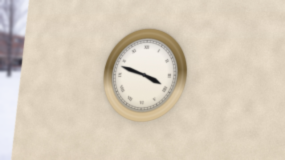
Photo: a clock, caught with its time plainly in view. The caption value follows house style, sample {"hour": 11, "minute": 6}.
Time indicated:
{"hour": 3, "minute": 48}
